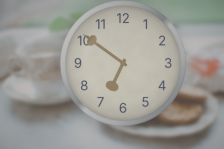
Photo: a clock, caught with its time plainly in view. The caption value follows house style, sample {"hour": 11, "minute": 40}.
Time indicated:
{"hour": 6, "minute": 51}
